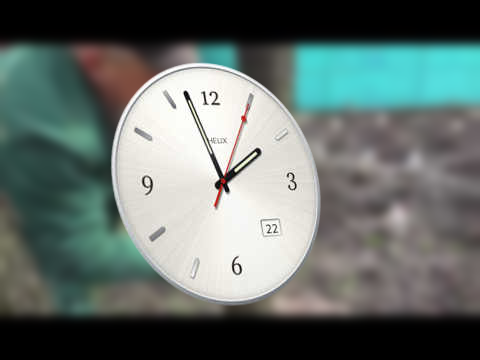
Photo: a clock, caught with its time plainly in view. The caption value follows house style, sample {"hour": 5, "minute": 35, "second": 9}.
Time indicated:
{"hour": 1, "minute": 57, "second": 5}
